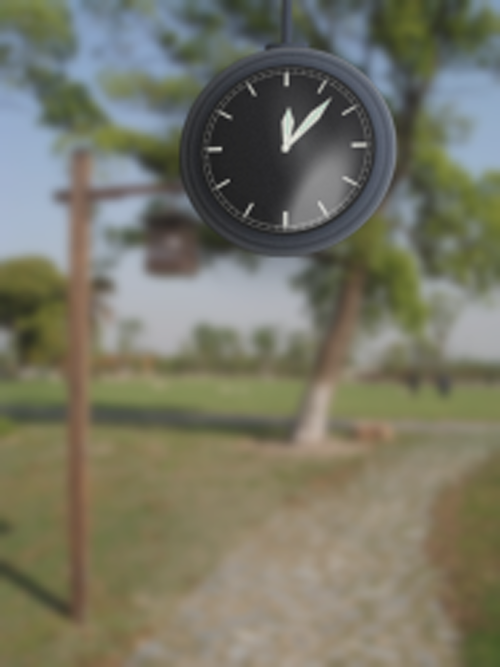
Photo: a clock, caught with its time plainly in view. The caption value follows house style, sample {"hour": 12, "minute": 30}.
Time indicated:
{"hour": 12, "minute": 7}
